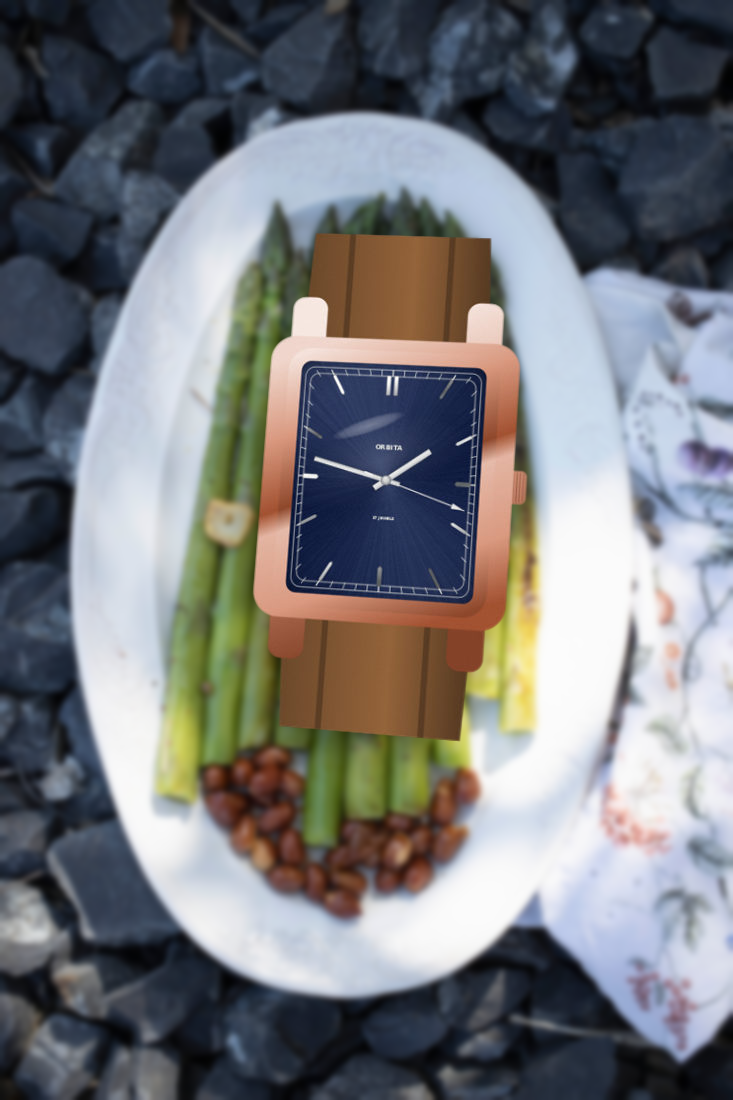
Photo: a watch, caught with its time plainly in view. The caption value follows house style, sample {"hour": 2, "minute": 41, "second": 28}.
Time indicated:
{"hour": 1, "minute": 47, "second": 18}
